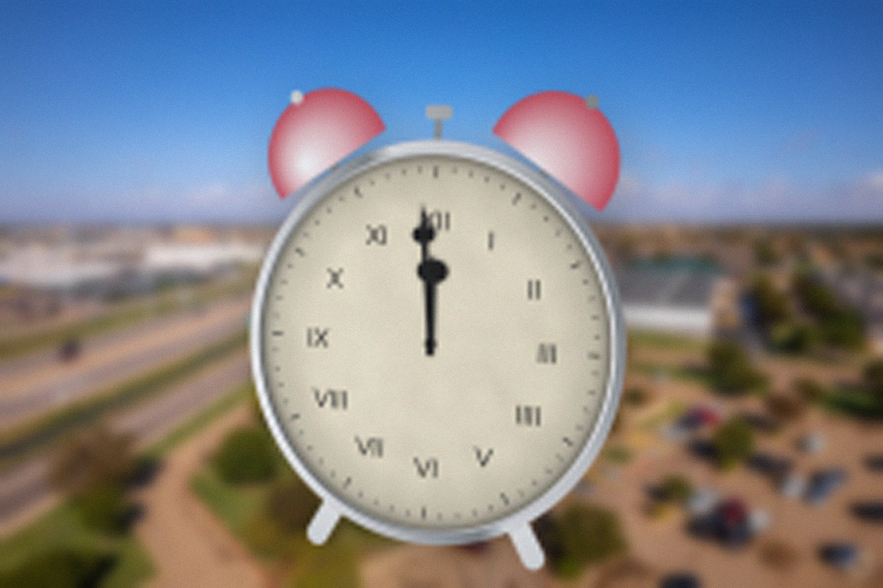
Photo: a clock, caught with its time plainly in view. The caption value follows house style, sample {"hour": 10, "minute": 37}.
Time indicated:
{"hour": 11, "minute": 59}
